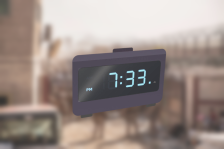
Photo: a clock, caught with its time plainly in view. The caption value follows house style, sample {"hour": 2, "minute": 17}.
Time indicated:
{"hour": 7, "minute": 33}
